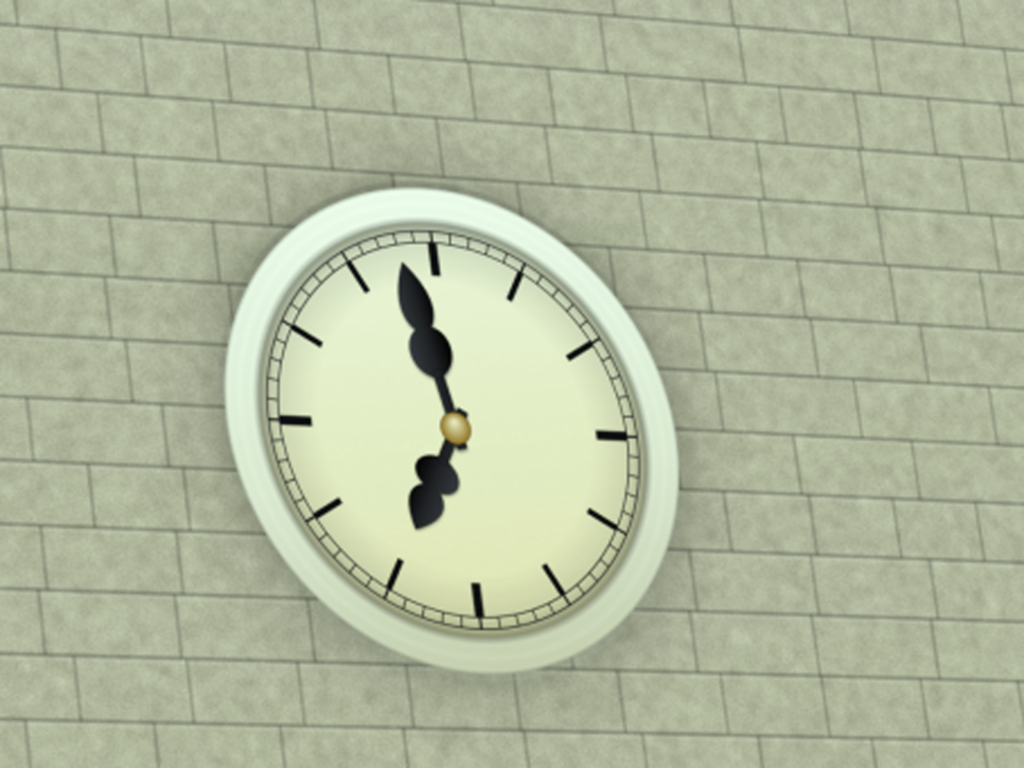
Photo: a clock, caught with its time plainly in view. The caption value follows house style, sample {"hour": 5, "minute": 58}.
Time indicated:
{"hour": 6, "minute": 58}
